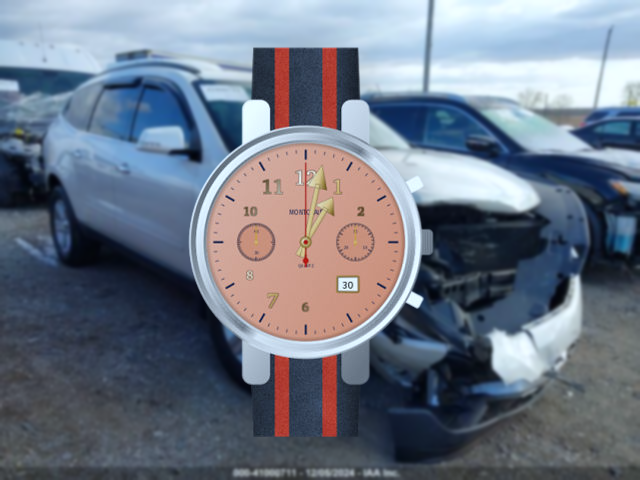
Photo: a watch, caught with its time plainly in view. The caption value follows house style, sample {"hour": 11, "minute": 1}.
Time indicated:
{"hour": 1, "minute": 2}
